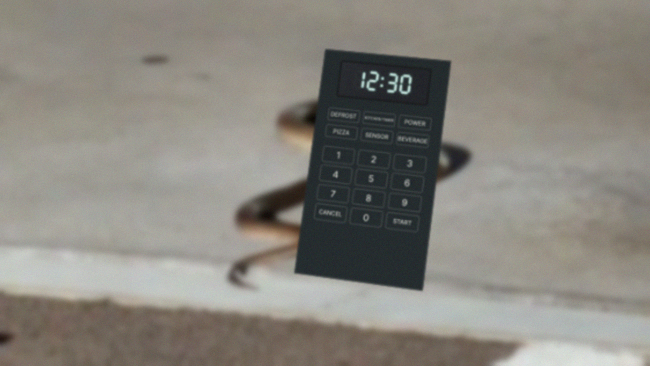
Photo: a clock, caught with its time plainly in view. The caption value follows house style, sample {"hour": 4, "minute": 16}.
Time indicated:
{"hour": 12, "minute": 30}
